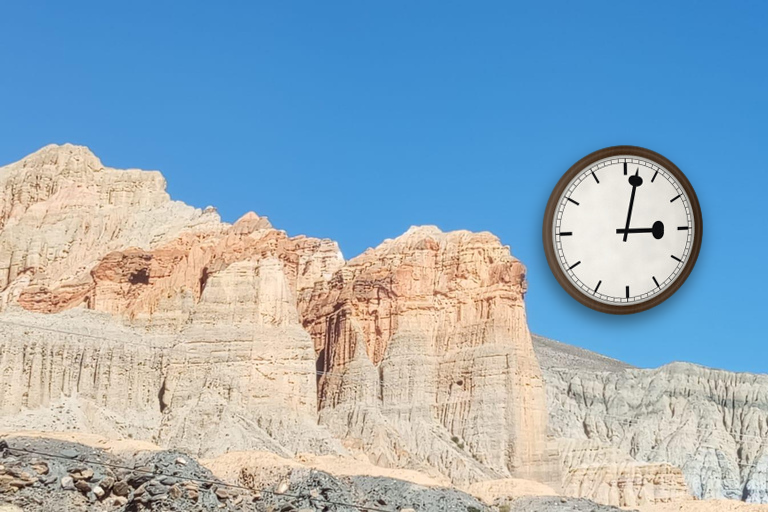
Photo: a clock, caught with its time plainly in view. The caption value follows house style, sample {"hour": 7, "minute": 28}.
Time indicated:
{"hour": 3, "minute": 2}
